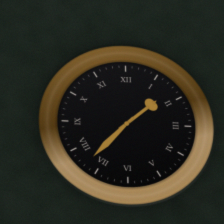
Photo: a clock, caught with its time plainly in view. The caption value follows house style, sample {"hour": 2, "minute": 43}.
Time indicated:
{"hour": 1, "minute": 37}
